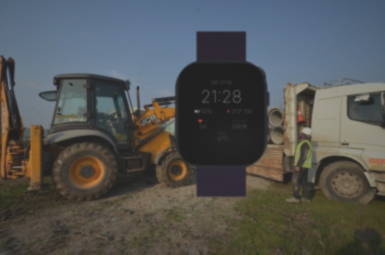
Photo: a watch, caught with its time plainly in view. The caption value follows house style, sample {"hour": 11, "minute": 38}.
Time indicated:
{"hour": 21, "minute": 28}
